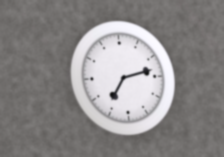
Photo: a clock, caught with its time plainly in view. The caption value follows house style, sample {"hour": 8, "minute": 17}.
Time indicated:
{"hour": 7, "minute": 13}
